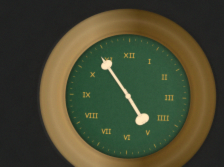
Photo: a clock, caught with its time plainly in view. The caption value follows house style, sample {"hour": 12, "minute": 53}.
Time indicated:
{"hour": 4, "minute": 54}
